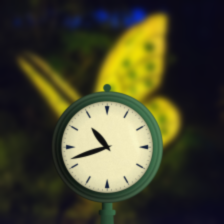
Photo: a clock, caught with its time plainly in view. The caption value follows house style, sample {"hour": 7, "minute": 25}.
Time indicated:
{"hour": 10, "minute": 42}
